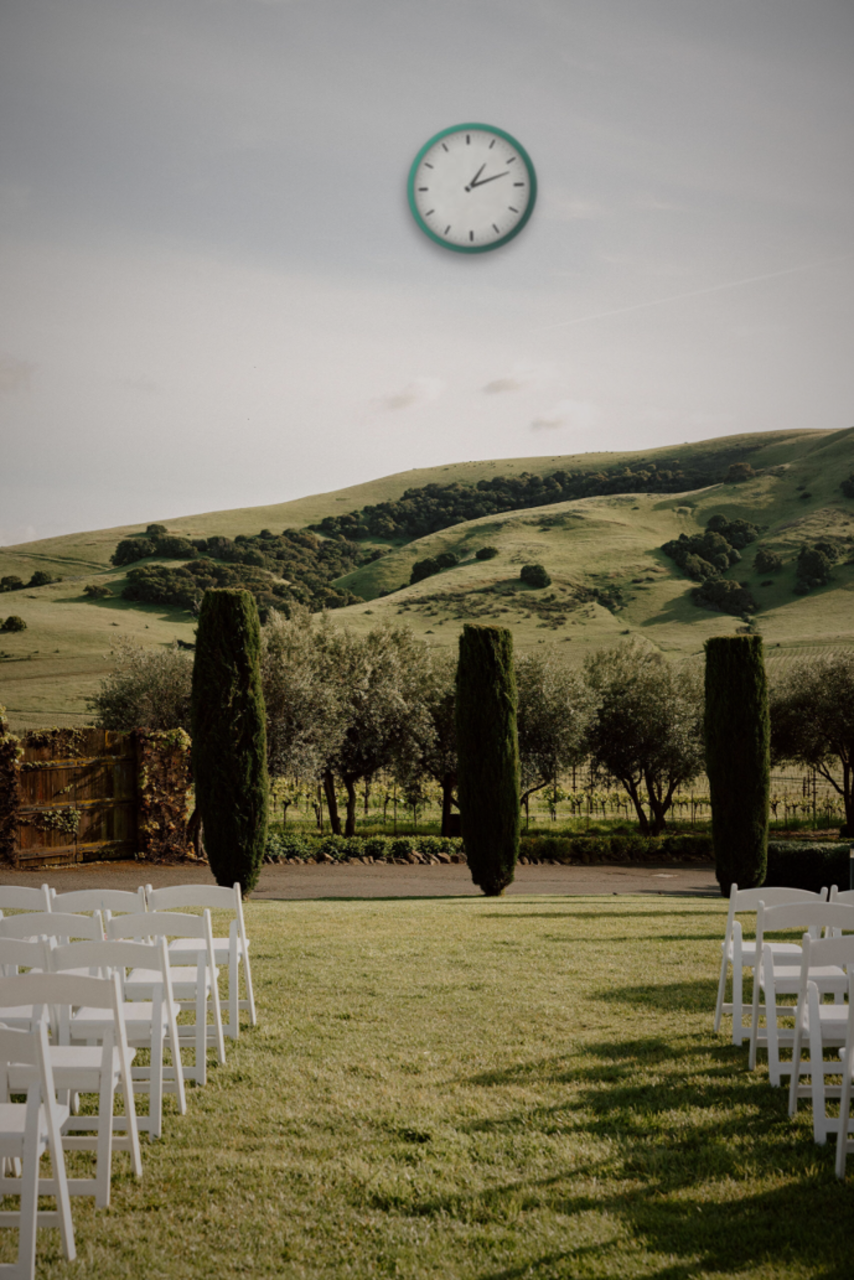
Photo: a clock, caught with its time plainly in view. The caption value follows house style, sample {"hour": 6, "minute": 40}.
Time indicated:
{"hour": 1, "minute": 12}
